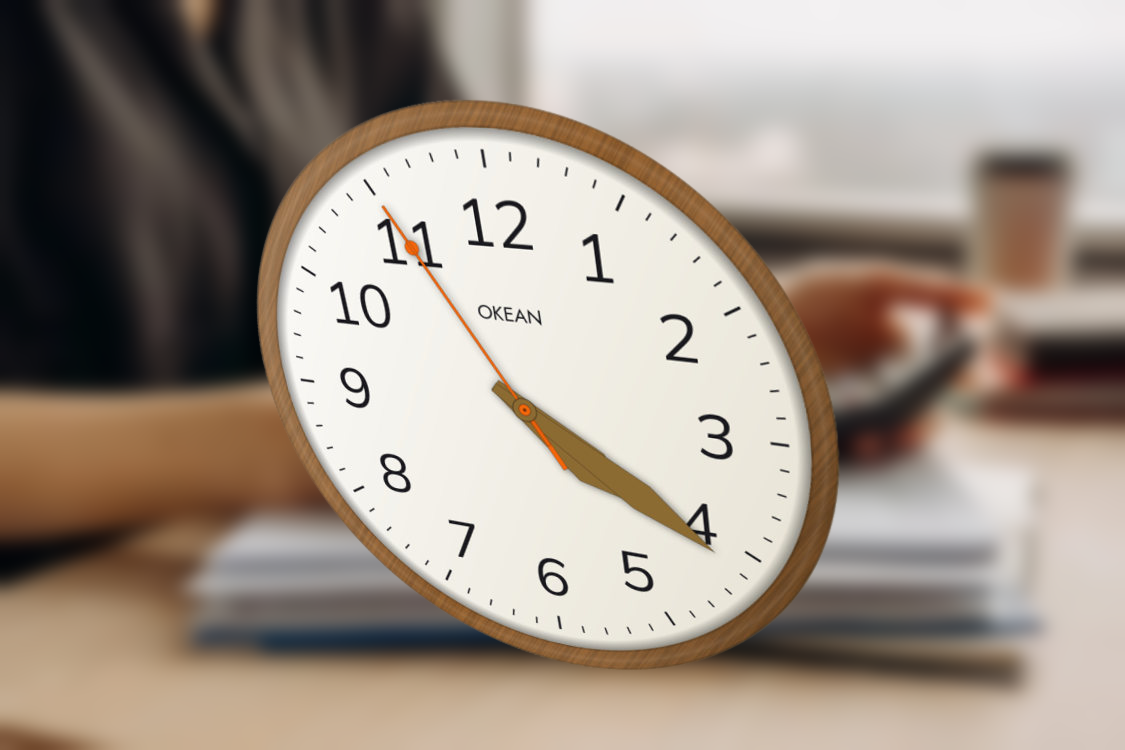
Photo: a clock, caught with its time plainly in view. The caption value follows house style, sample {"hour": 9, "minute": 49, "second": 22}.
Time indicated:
{"hour": 4, "minute": 20, "second": 55}
